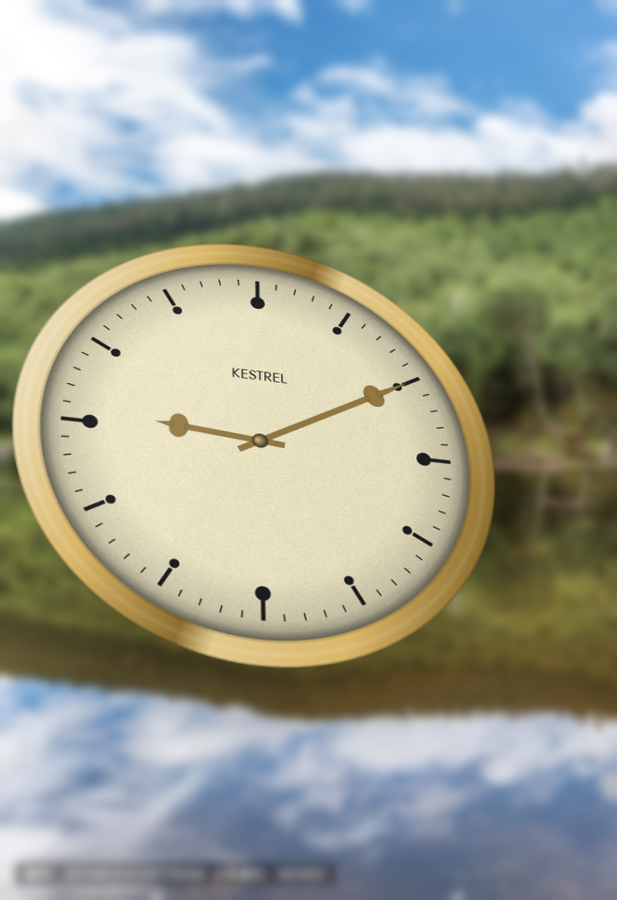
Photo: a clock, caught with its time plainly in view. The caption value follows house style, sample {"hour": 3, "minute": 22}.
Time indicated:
{"hour": 9, "minute": 10}
